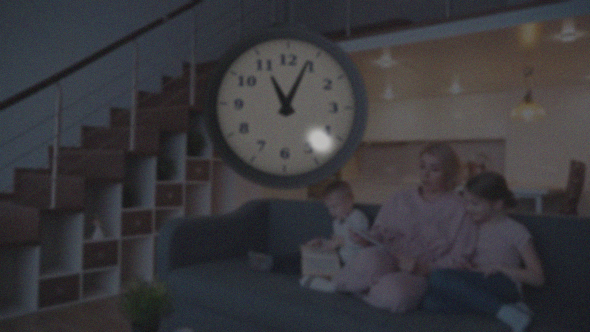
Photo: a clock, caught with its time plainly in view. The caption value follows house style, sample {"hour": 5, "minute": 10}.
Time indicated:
{"hour": 11, "minute": 4}
